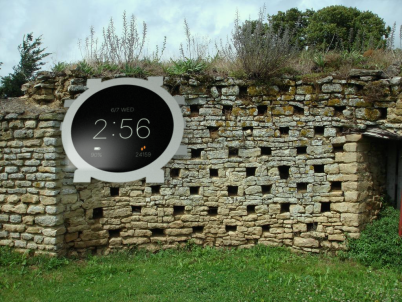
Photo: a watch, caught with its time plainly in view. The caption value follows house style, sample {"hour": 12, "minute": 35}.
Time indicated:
{"hour": 2, "minute": 56}
